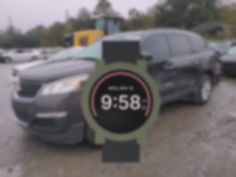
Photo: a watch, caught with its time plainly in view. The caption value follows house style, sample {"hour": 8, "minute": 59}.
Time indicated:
{"hour": 9, "minute": 58}
